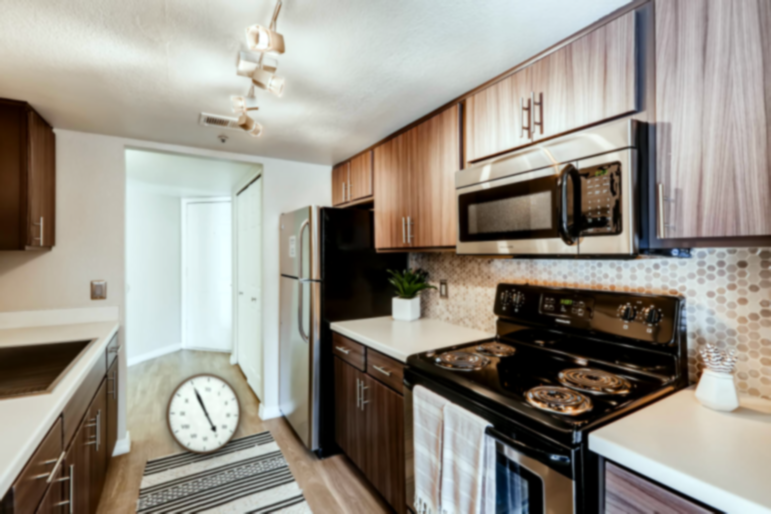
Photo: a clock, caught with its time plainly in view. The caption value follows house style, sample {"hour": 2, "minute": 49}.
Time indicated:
{"hour": 4, "minute": 55}
